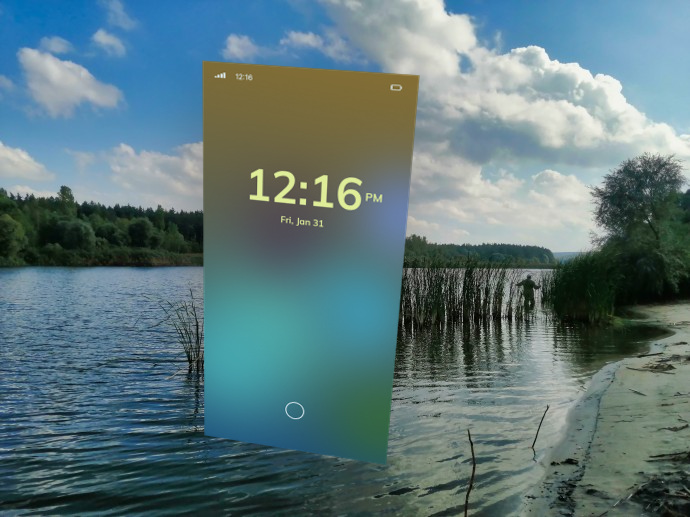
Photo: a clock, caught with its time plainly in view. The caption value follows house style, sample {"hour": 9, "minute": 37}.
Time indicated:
{"hour": 12, "minute": 16}
